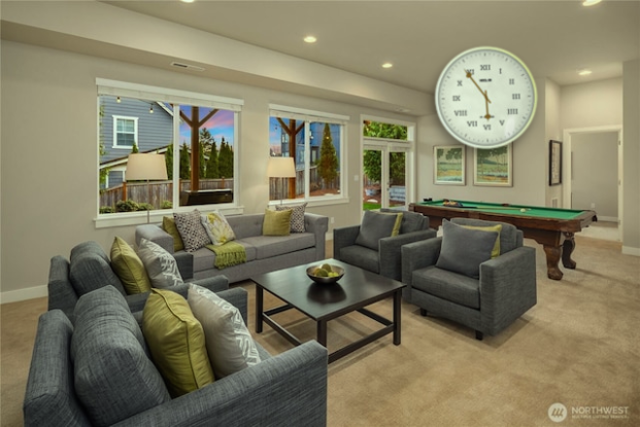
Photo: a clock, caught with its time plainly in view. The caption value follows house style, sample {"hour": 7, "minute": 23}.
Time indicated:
{"hour": 5, "minute": 54}
